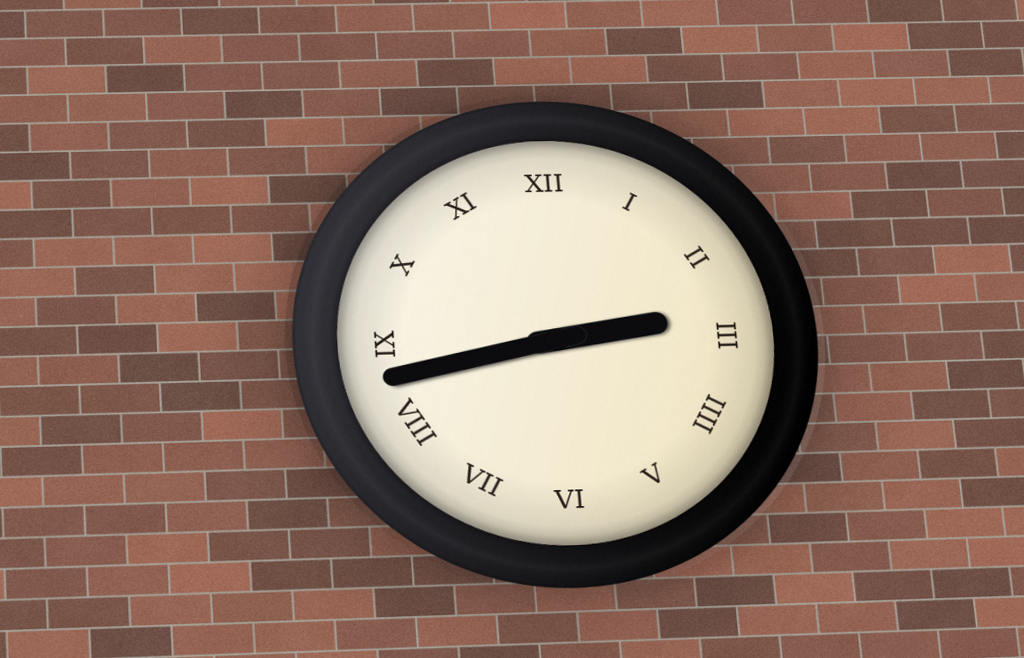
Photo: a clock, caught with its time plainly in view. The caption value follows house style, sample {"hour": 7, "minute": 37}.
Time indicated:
{"hour": 2, "minute": 43}
